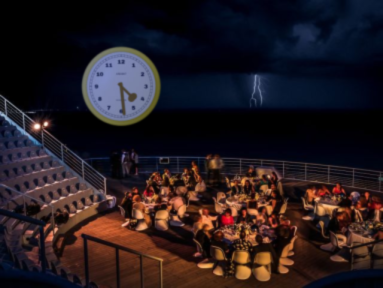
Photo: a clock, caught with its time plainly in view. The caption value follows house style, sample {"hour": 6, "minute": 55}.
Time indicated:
{"hour": 4, "minute": 29}
